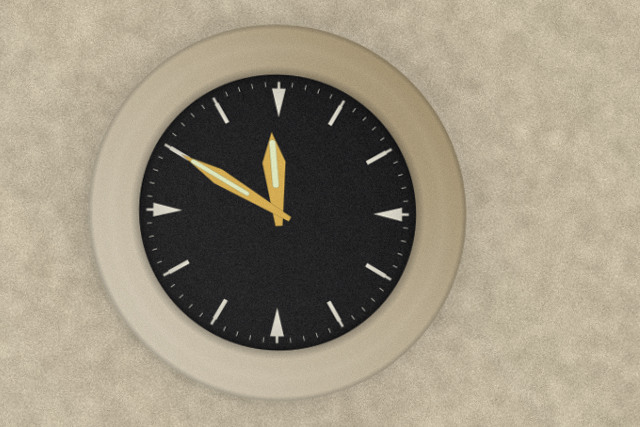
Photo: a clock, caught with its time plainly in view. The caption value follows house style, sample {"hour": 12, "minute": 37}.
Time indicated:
{"hour": 11, "minute": 50}
